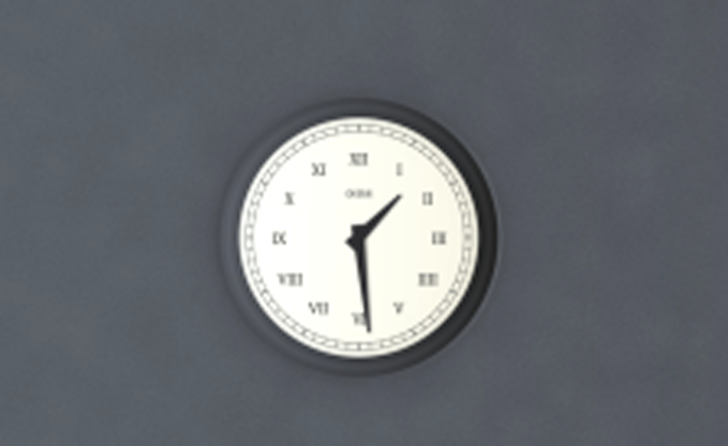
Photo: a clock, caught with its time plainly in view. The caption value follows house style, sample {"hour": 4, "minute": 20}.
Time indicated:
{"hour": 1, "minute": 29}
